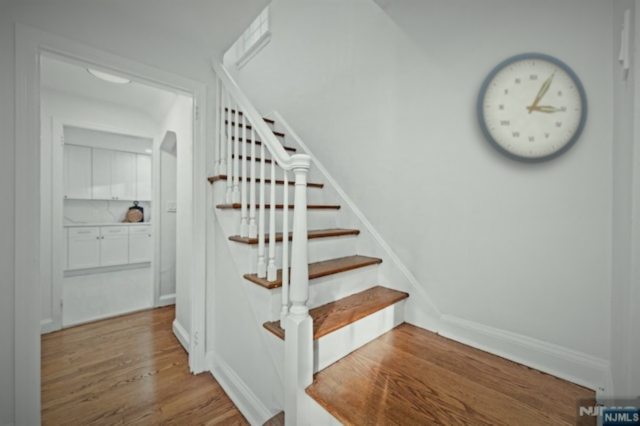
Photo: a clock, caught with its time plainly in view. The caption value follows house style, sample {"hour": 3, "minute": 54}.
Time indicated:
{"hour": 3, "minute": 5}
